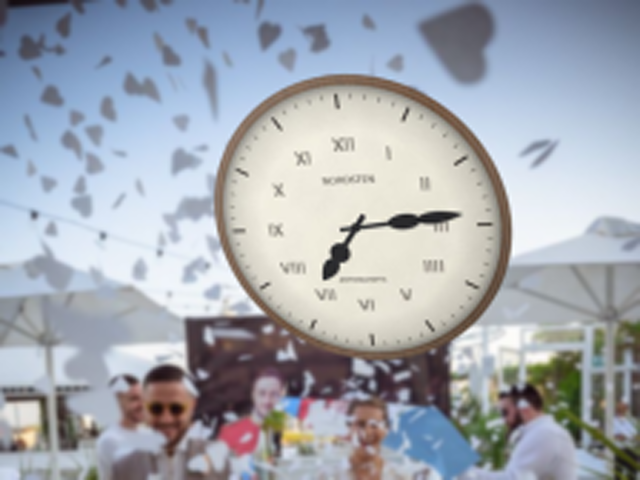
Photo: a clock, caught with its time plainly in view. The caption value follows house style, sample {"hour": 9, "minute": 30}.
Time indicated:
{"hour": 7, "minute": 14}
